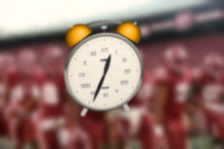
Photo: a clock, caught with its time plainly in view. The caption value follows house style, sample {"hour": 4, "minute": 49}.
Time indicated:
{"hour": 12, "minute": 34}
